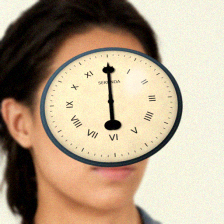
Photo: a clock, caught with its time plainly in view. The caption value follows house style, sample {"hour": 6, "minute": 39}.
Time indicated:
{"hour": 6, "minute": 0}
